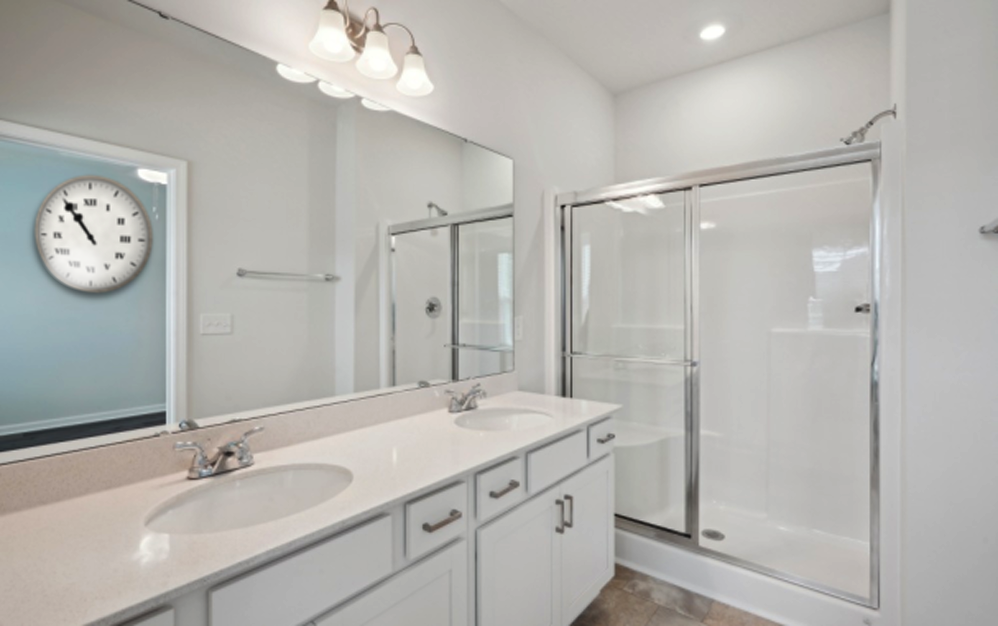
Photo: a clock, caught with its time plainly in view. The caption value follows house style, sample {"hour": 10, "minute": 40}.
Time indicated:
{"hour": 10, "minute": 54}
